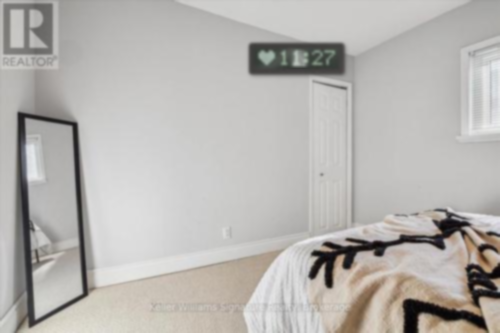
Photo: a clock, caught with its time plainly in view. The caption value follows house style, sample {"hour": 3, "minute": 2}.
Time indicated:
{"hour": 11, "minute": 27}
